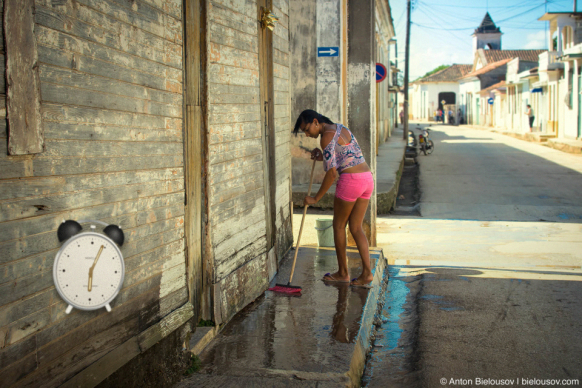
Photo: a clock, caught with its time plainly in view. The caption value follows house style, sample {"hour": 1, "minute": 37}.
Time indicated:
{"hour": 6, "minute": 4}
